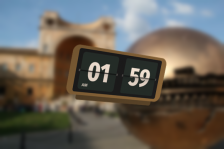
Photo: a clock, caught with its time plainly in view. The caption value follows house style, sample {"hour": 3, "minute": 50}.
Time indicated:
{"hour": 1, "minute": 59}
